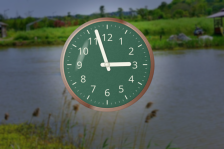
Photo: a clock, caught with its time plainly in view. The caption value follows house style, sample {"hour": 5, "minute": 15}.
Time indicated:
{"hour": 2, "minute": 57}
